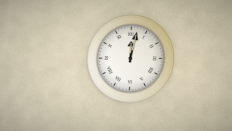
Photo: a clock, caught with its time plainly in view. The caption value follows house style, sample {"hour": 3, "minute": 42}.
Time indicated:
{"hour": 12, "minute": 2}
